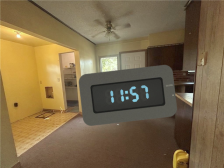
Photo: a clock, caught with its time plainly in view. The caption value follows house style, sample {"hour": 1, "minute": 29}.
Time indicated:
{"hour": 11, "minute": 57}
